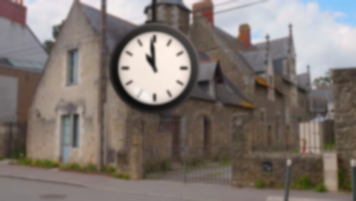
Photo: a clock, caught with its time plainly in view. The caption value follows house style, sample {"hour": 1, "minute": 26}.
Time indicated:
{"hour": 10, "minute": 59}
